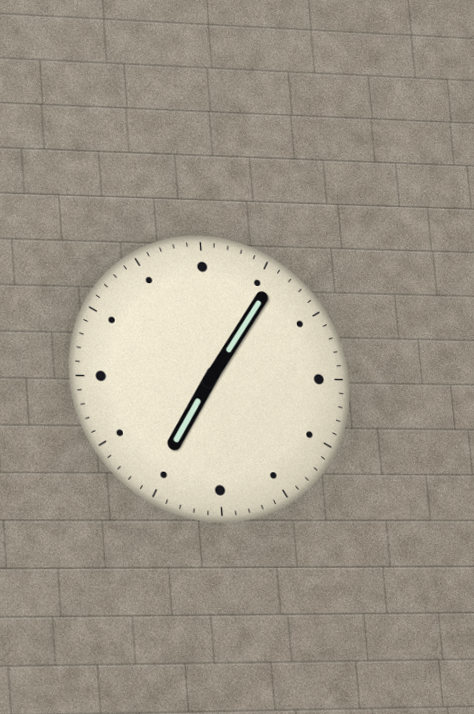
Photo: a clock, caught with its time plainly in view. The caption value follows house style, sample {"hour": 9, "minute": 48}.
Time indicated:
{"hour": 7, "minute": 6}
